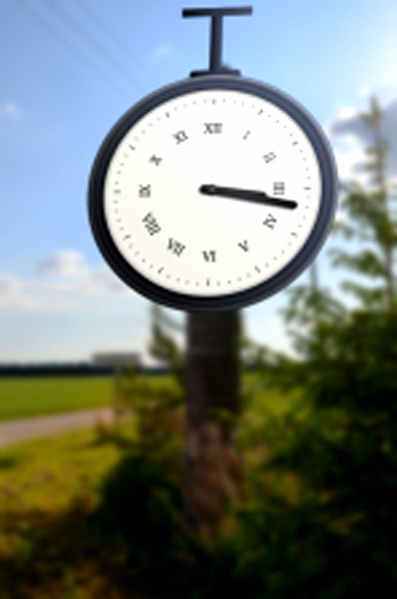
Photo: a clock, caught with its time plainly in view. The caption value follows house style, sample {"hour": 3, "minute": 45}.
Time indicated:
{"hour": 3, "minute": 17}
